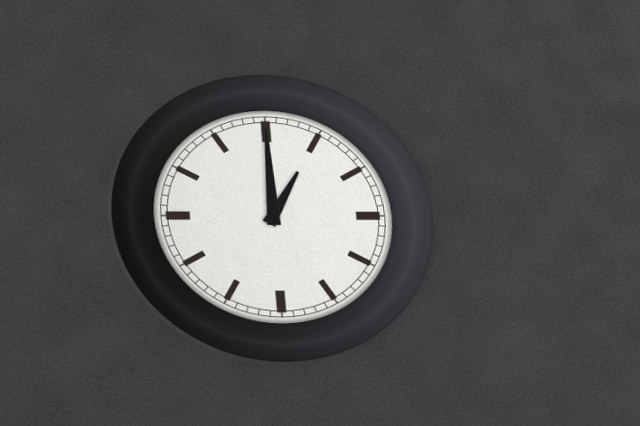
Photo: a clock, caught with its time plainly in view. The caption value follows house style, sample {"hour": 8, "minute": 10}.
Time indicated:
{"hour": 1, "minute": 0}
